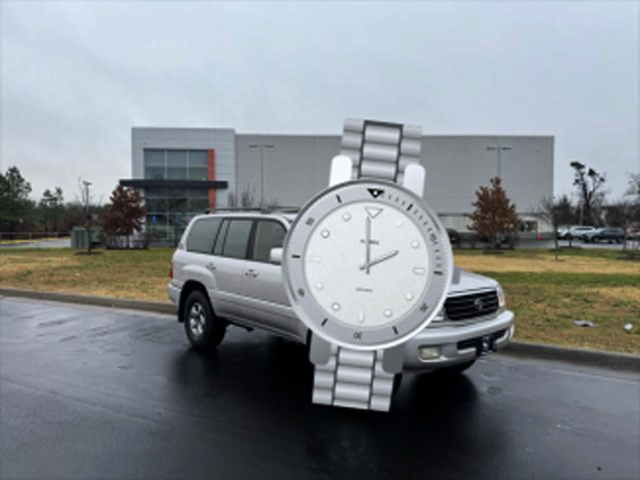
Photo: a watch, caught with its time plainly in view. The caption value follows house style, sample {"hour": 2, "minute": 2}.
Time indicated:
{"hour": 1, "minute": 59}
